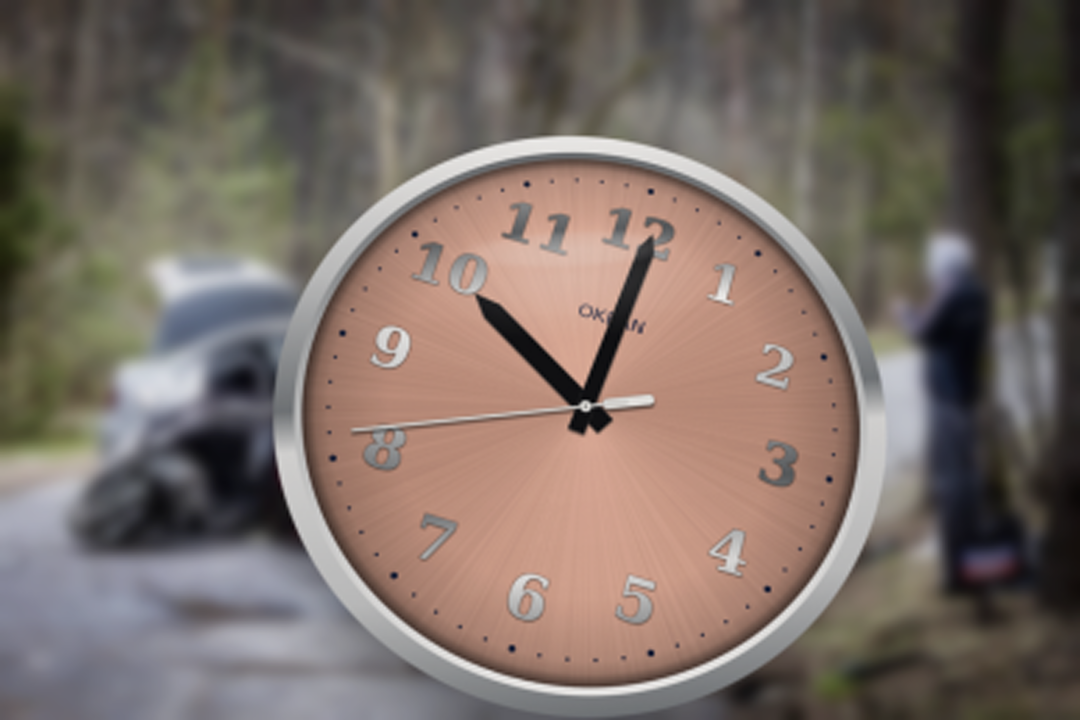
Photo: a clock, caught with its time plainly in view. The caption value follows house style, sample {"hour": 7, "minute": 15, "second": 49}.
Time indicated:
{"hour": 10, "minute": 0, "second": 41}
